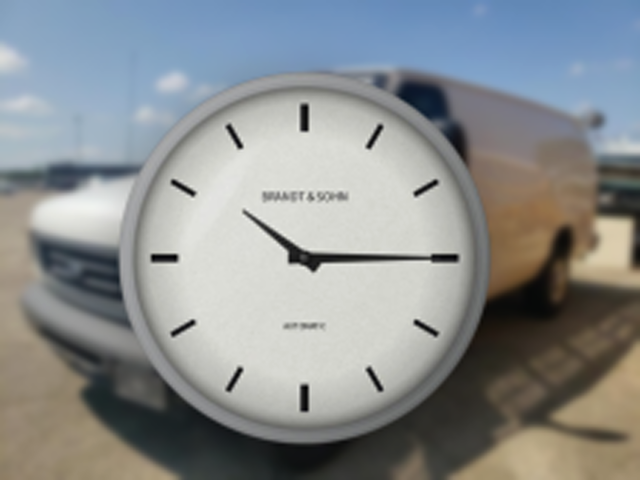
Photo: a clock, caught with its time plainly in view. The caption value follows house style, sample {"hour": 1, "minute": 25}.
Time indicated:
{"hour": 10, "minute": 15}
